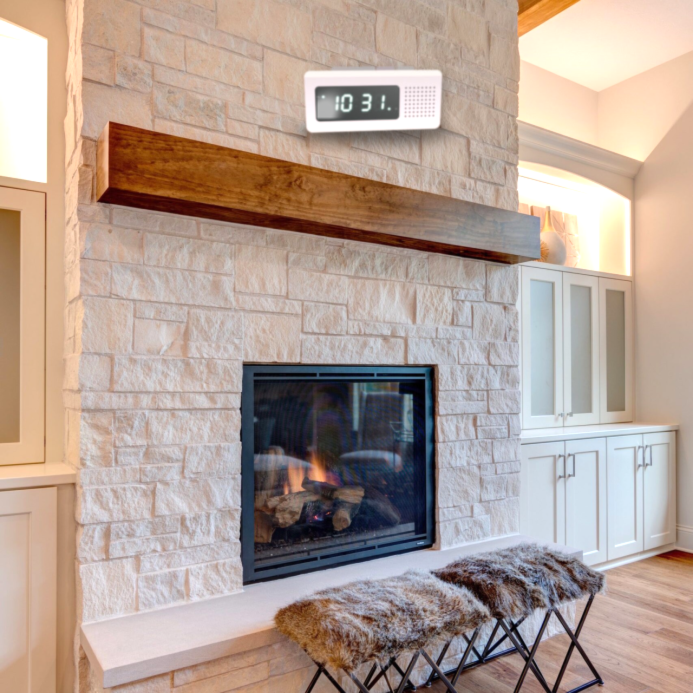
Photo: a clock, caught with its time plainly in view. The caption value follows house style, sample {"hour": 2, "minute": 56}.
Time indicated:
{"hour": 10, "minute": 31}
